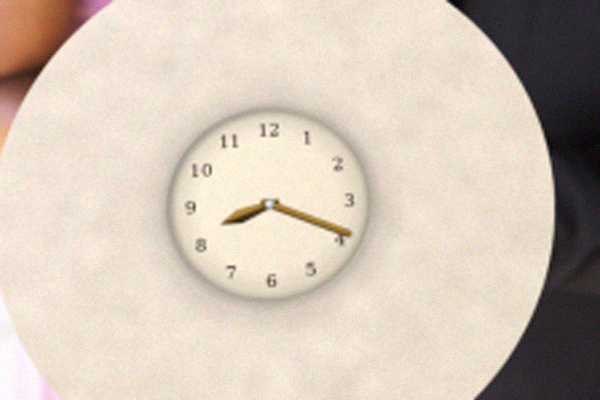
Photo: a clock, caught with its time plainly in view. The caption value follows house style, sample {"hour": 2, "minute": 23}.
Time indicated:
{"hour": 8, "minute": 19}
